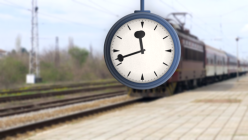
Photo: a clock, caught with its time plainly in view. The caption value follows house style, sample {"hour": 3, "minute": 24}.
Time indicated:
{"hour": 11, "minute": 42}
